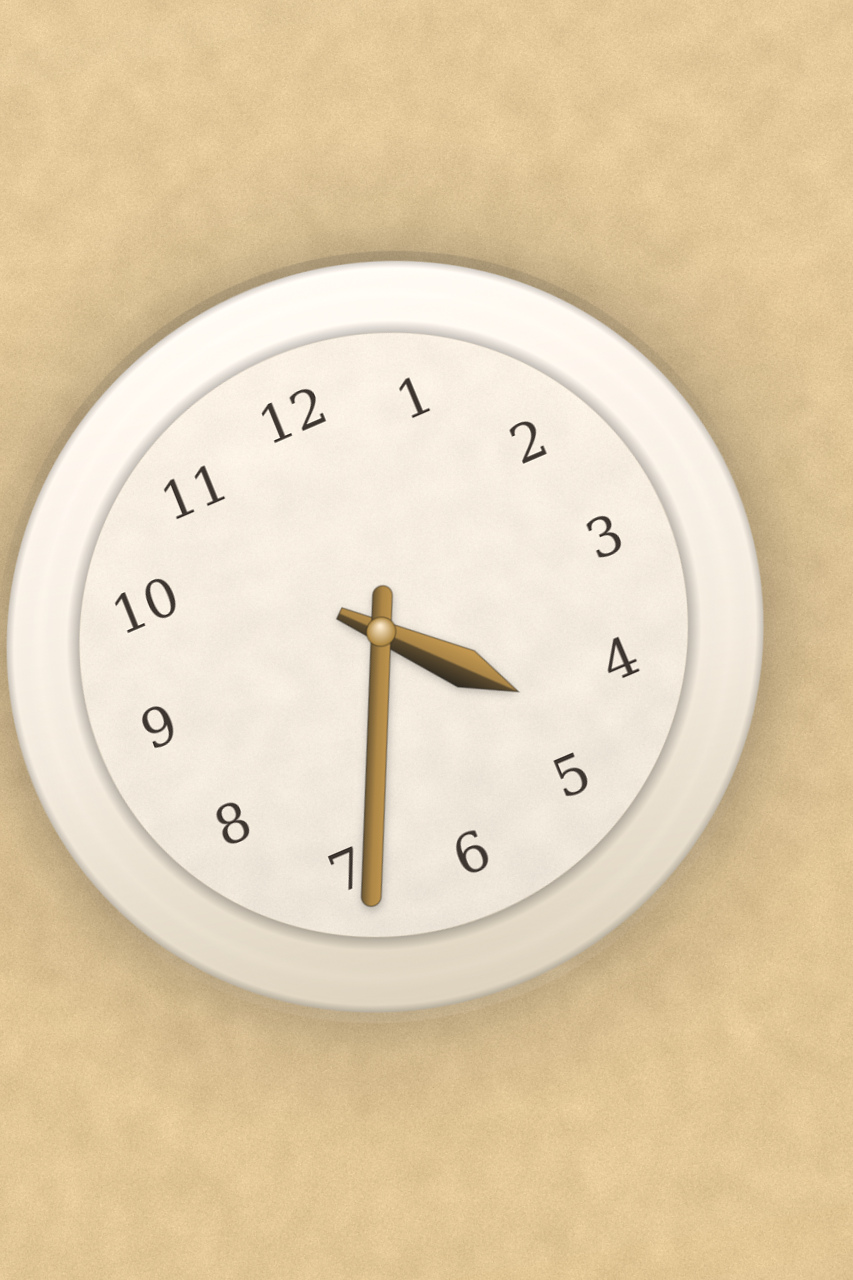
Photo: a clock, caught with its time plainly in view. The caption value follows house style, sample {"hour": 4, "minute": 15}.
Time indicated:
{"hour": 4, "minute": 34}
